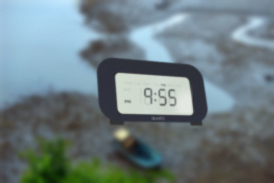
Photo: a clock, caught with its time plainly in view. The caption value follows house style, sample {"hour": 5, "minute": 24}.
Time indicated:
{"hour": 9, "minute": 55}
